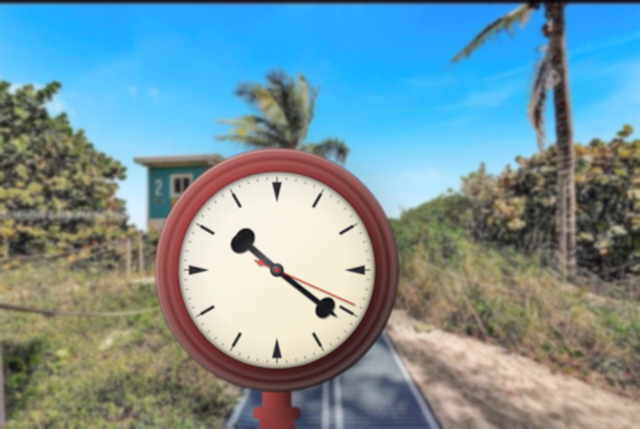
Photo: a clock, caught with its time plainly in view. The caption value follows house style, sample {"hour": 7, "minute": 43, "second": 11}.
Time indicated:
{"hour": 10, "minute": 21, "second": 19}
